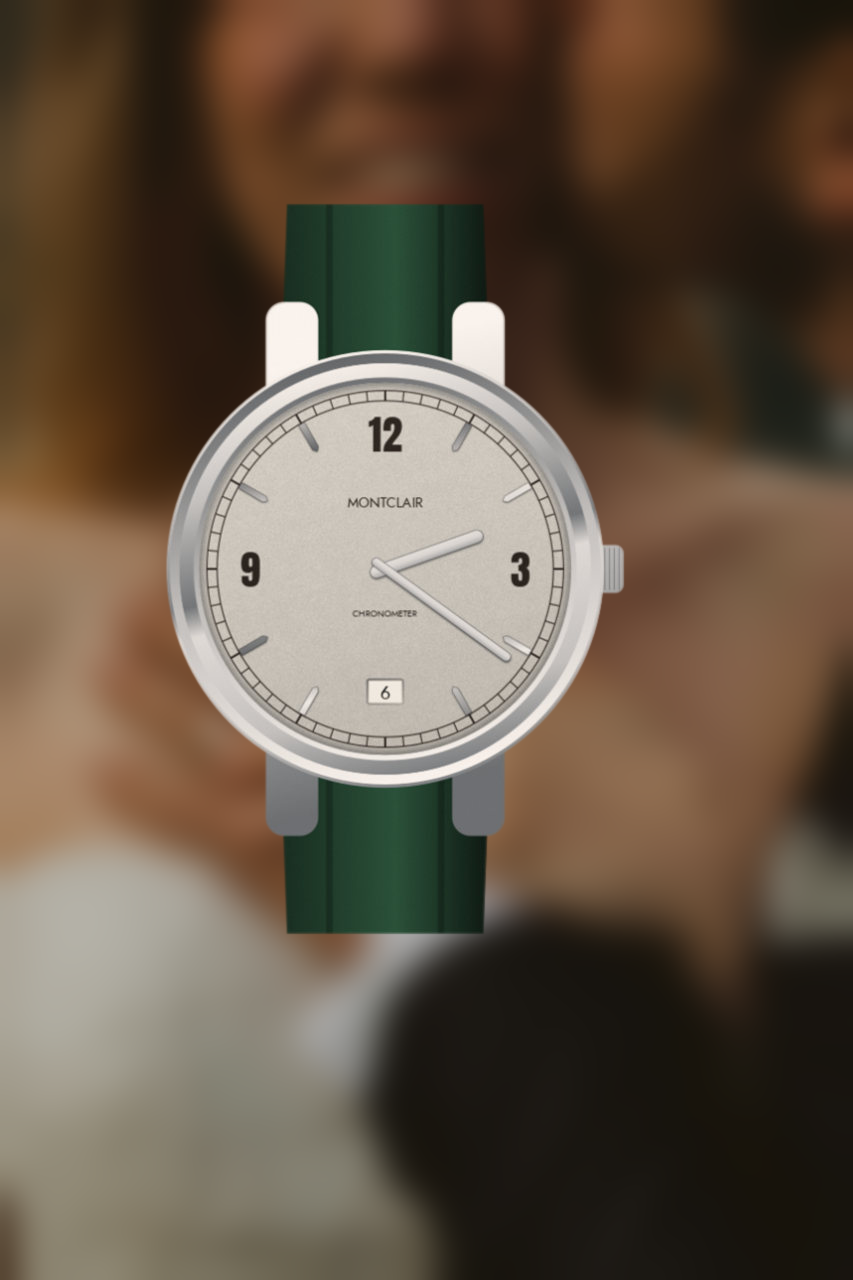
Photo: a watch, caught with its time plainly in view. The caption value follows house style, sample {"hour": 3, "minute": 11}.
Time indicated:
{"hour": 2, "minute": 21}
